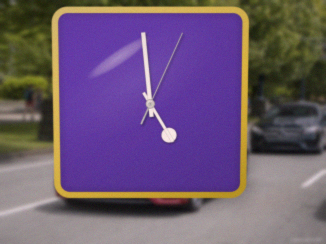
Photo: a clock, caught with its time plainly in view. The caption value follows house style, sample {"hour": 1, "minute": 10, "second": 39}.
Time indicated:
{"hour": 4, "minute": 59, "second": 4}
